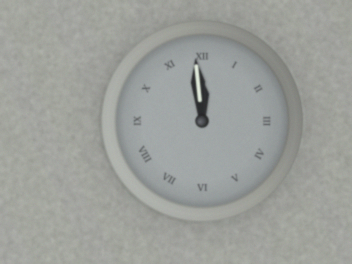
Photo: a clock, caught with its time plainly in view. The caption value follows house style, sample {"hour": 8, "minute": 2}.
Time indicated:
{"hour": 11, "minute": 59}
